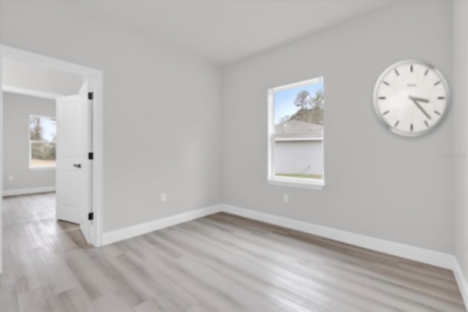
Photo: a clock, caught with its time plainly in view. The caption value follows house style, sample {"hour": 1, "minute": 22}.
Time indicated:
{"hour": 3, "minute": 23}
